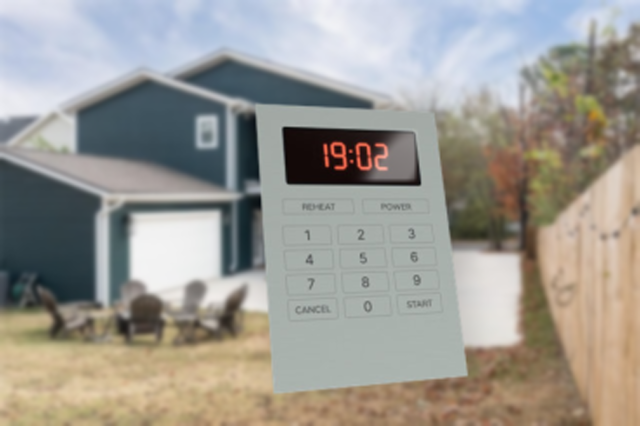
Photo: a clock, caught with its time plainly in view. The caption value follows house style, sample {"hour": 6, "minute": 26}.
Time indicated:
{"hour": 19, "minute": 2}
